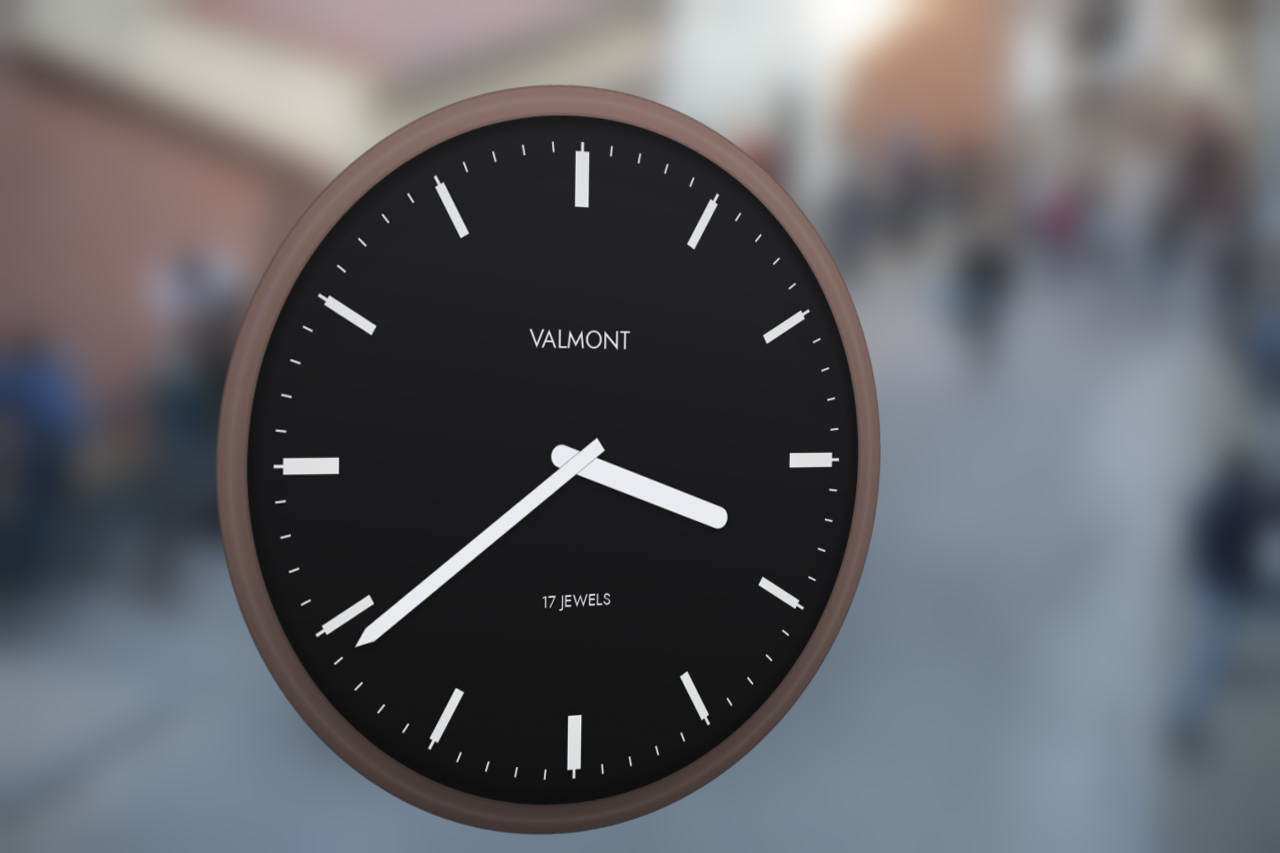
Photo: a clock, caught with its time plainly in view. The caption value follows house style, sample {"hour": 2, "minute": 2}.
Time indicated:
{"hour": 3, "minute": 39}
